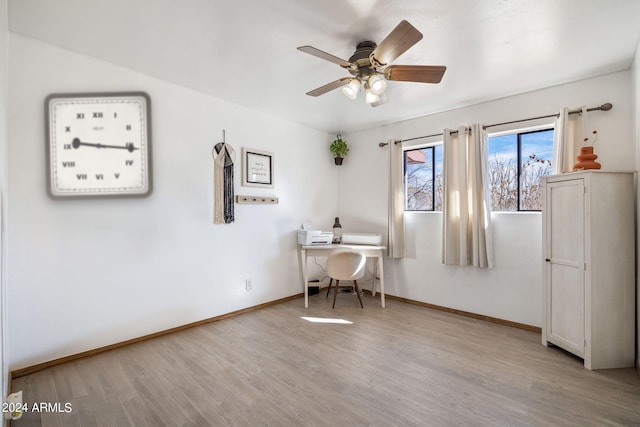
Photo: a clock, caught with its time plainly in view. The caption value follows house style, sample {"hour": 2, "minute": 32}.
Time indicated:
{"hour": 9, "minute": 16}
